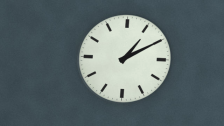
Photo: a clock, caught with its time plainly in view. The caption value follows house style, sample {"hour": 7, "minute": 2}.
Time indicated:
{"hour": 1, "minute": 10}
